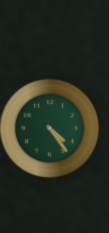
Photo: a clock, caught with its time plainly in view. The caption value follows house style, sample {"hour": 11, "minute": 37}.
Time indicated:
{"hour": 4, "minute": 24}
